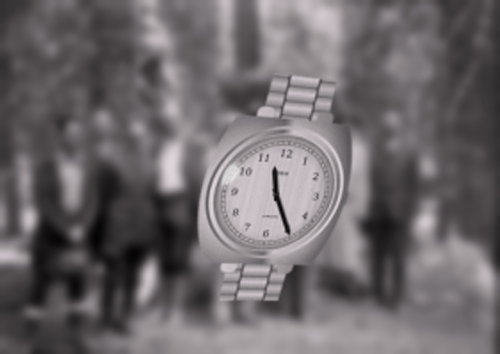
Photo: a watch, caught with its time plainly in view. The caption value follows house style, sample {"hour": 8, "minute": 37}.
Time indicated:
{"hour": 11, "minute": 25}
